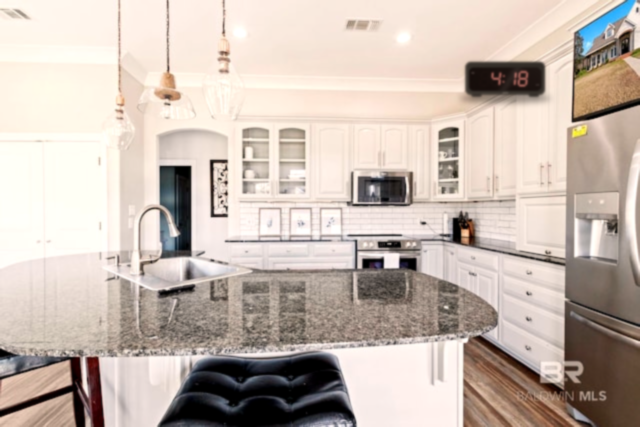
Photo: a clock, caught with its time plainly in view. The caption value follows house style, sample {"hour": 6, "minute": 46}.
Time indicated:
{"hour": 4, "minute": 18}
